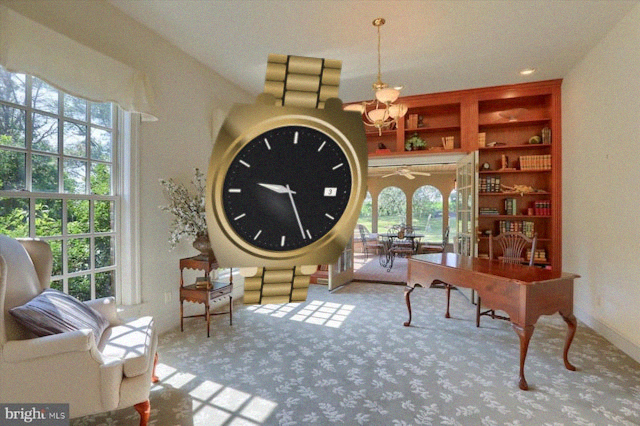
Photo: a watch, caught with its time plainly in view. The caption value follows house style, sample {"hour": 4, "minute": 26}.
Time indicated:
{"hour": 9, "minute": 26}
